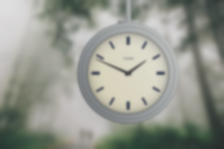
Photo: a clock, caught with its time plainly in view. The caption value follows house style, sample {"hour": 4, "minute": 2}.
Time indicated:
{"hour": 1, "minute": 49}
